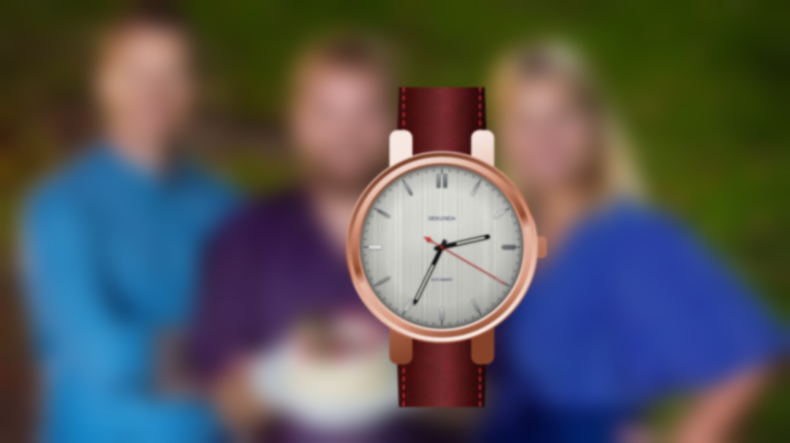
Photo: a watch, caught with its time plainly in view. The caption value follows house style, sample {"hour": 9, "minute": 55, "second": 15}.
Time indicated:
{"hour": 2, "minute": 34, "second": 20}
